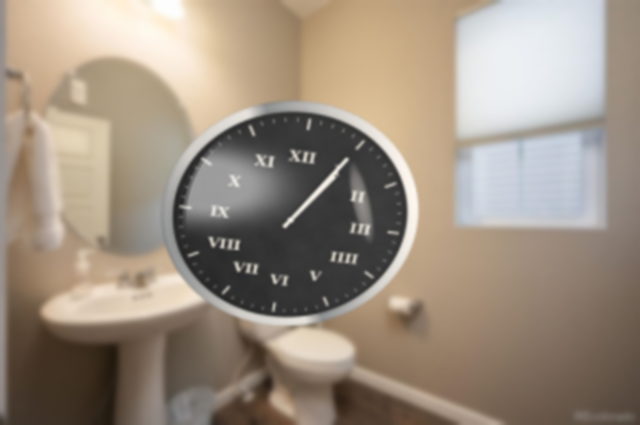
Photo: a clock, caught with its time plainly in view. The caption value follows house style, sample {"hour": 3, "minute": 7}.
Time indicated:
{"hour": 1, "minute": 5}
